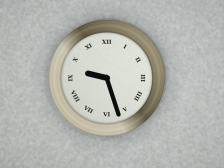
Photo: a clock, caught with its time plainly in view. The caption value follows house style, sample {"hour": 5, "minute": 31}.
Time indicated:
{"hour": 9, "minute": 27}
